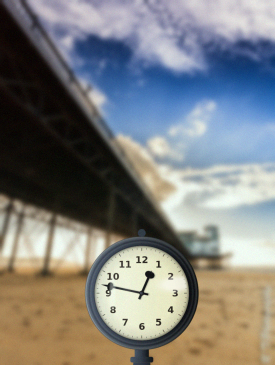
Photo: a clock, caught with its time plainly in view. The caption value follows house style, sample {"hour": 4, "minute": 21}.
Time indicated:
{"hour": 12, "minute": 47}
